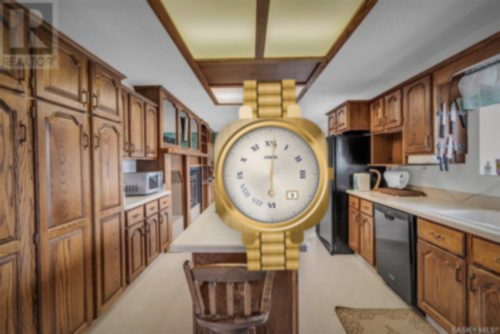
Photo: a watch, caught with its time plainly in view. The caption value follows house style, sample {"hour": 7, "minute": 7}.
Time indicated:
{"hour": 6, "minute": 1}
